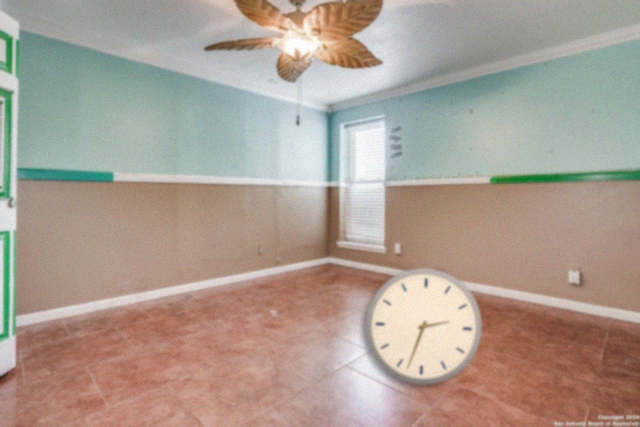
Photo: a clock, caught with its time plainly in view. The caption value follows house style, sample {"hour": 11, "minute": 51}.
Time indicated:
{"hour": 2, "minute": 33}
